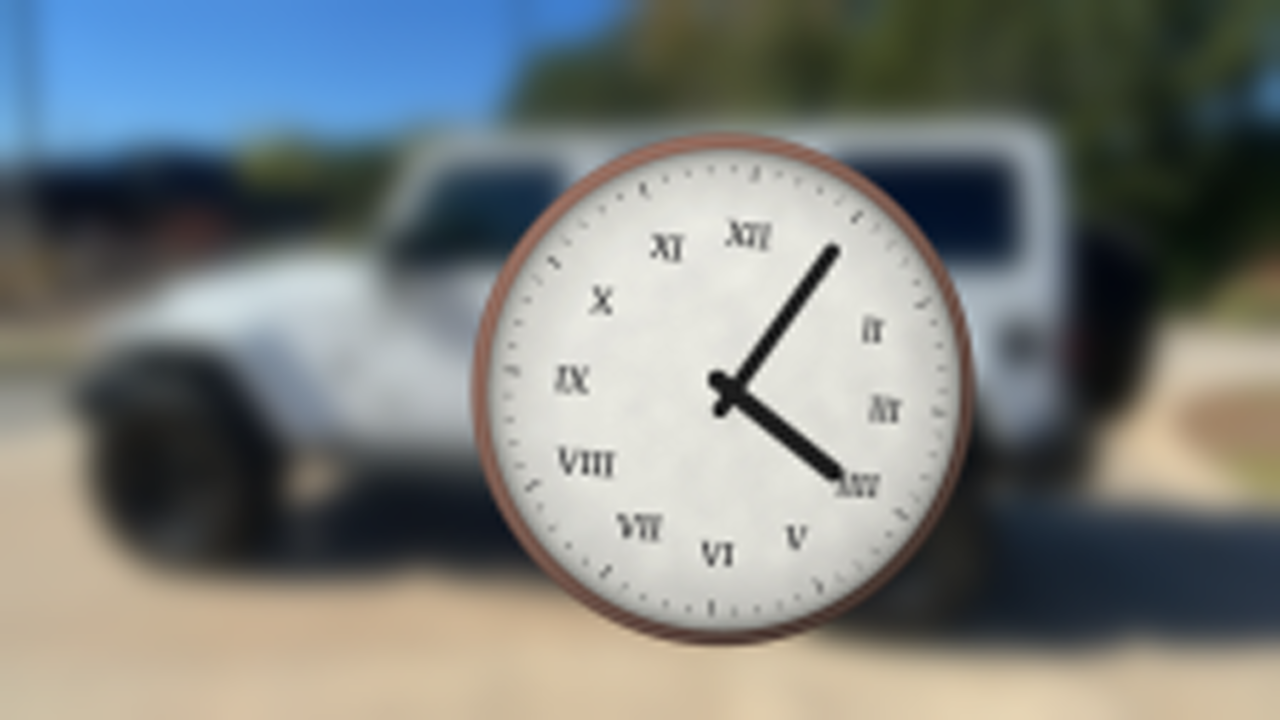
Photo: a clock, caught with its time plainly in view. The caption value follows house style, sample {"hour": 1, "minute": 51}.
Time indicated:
{"hour": 4, "minute": 5}
